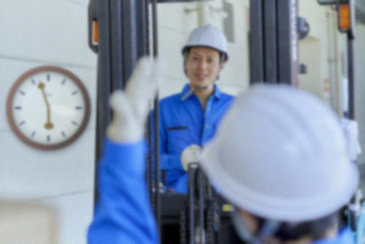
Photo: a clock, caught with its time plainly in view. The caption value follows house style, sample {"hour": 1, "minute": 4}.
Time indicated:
{"hour": 5, "minute": 57}
